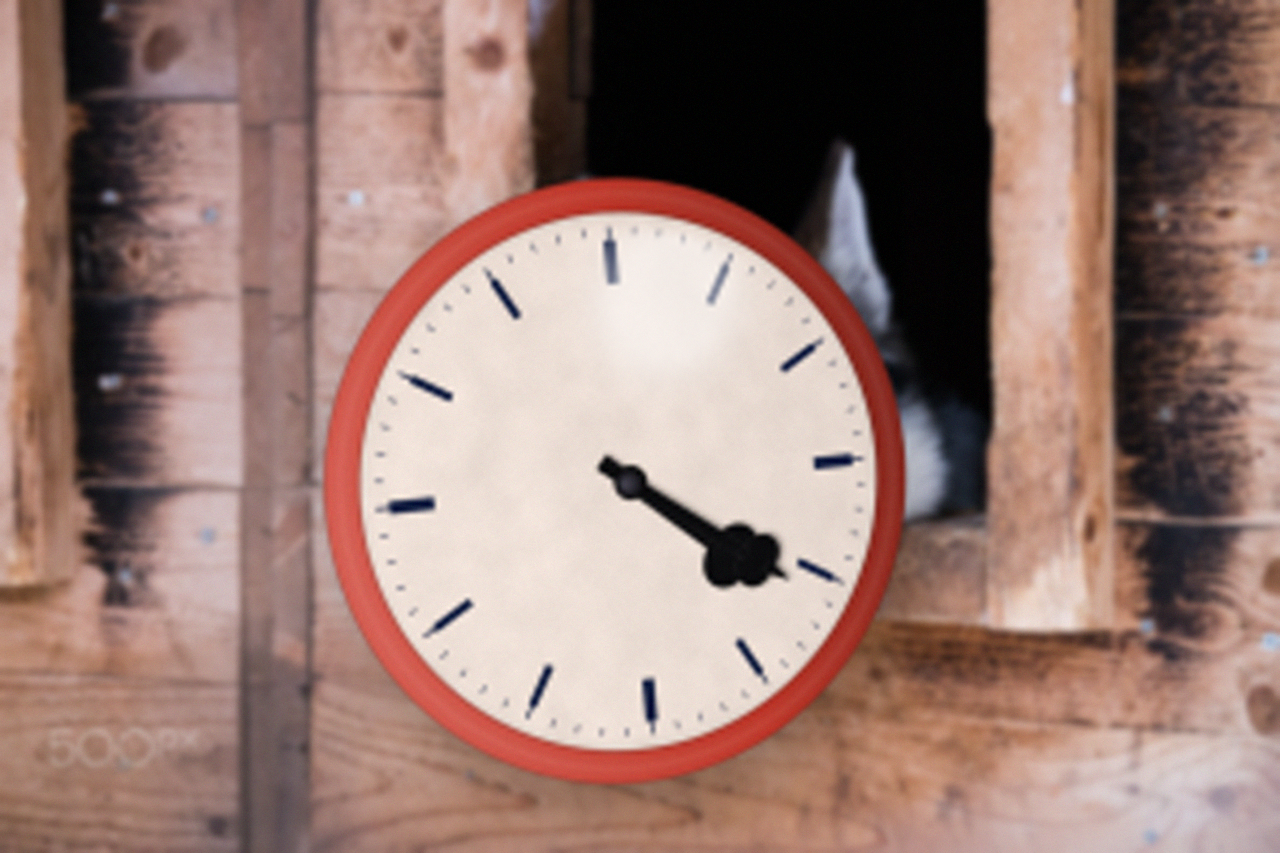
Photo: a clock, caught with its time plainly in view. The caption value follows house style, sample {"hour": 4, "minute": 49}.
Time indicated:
{"hour": 4, "minute": 21}
